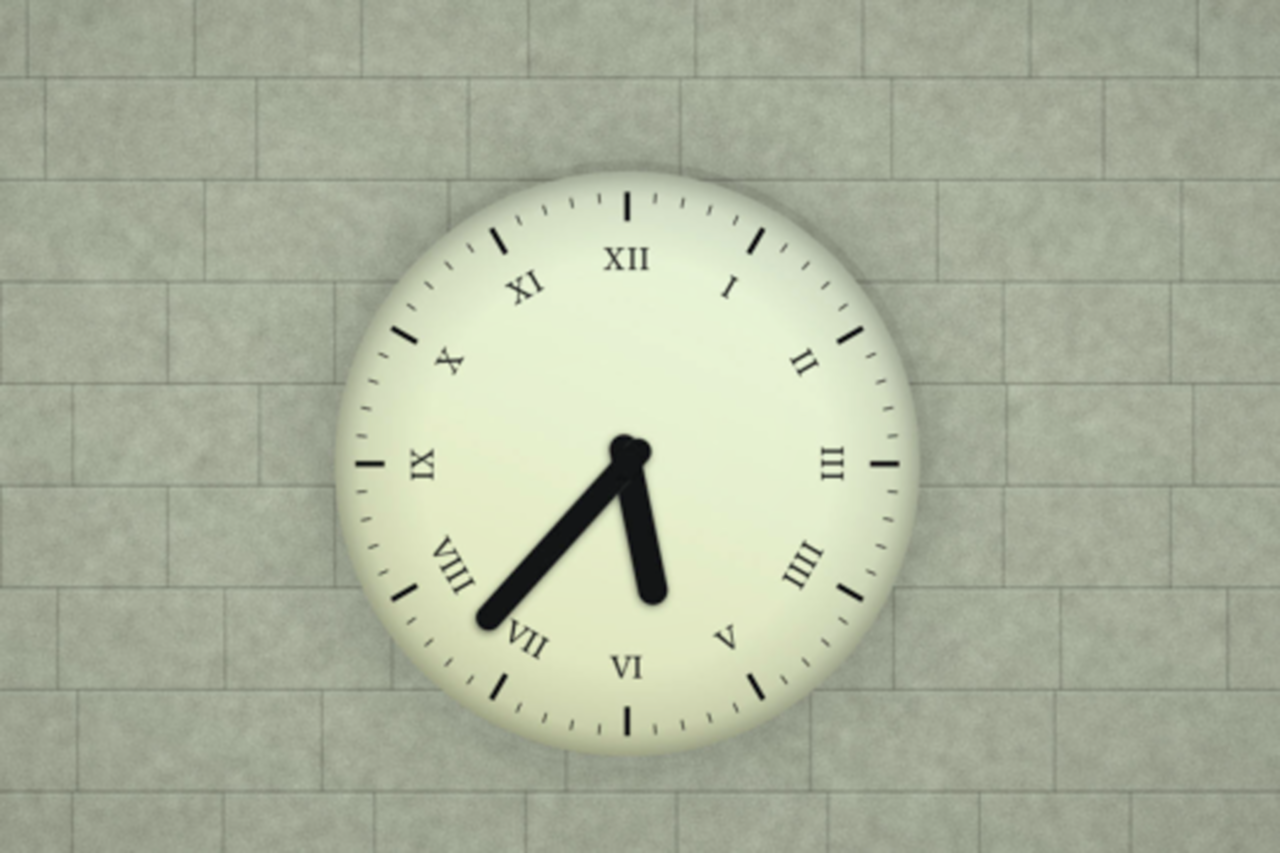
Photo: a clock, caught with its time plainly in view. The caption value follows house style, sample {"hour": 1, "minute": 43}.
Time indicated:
{"hour": 5, "minute": 37}
